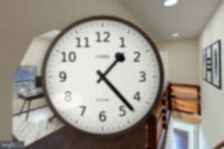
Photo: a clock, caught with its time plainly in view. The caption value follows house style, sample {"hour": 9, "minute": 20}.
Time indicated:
{"hour": 1, "minute": 23}
